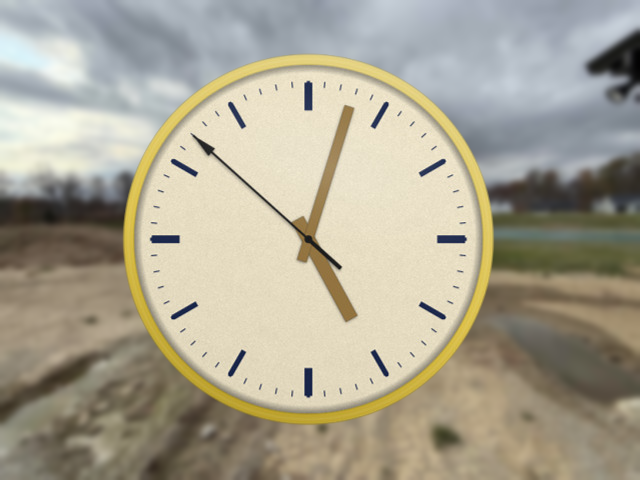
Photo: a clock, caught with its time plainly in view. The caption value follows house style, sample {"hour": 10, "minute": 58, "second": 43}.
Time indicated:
{"hour": 5, "minute": 2, "second": 52}
